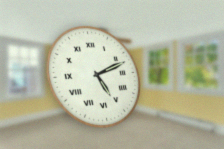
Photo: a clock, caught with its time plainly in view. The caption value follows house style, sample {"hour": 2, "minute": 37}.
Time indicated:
{"hour": 5, "minute": 12}
